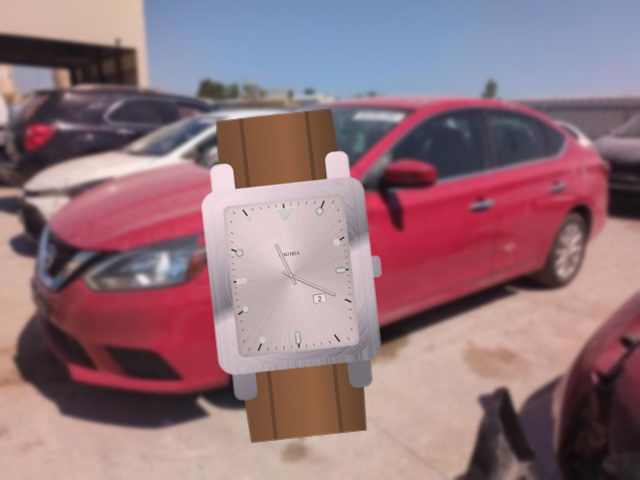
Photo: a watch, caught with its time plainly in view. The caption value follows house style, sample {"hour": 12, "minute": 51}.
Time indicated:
{"hour": 11, "minute": 20}
